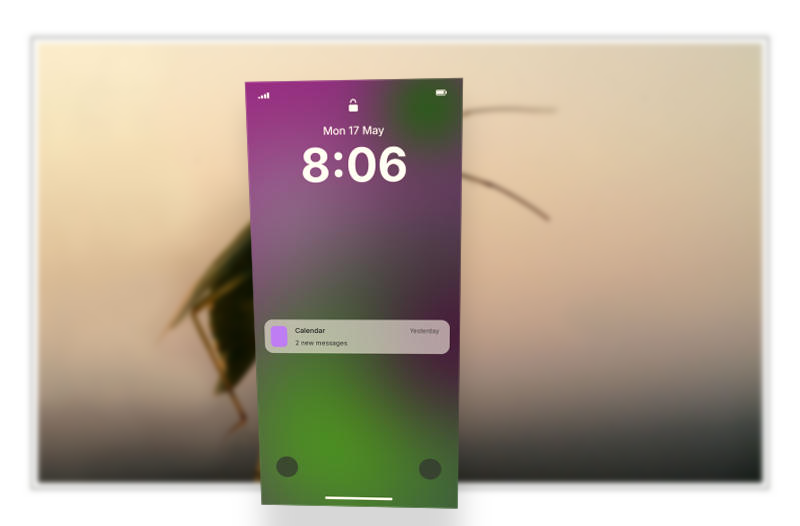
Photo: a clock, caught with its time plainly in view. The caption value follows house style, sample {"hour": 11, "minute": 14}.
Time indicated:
{"hour": 8, "minute": 6}
